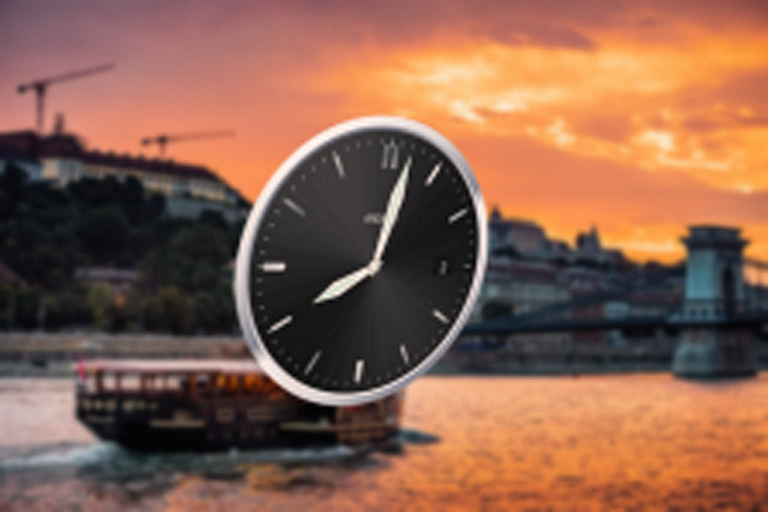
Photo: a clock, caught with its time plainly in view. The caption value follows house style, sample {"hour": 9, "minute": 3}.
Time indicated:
{"hour": 8, "minute": 2}
